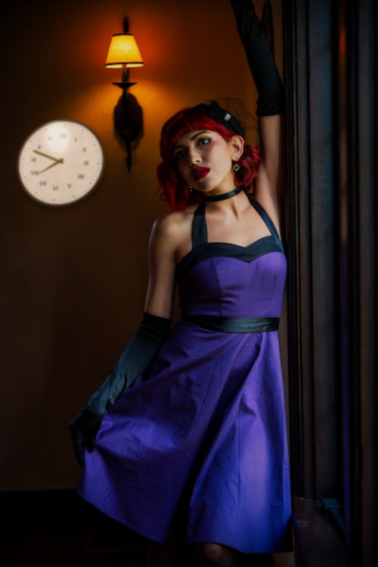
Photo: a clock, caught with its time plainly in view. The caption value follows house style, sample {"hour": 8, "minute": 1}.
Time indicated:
{"hour": 7, "minute": 48}
